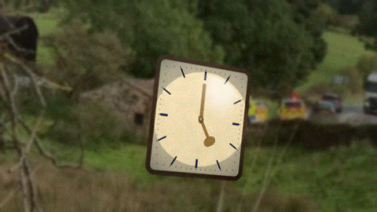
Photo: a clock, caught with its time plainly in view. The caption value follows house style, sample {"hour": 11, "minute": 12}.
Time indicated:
{"hour": 5, "minute": 0}
